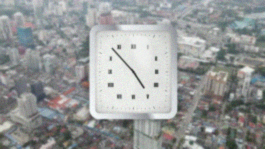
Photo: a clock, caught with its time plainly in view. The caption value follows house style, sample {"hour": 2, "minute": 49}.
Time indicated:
{"hour": 4, "minute": 53}
